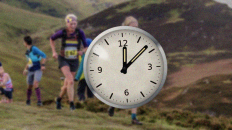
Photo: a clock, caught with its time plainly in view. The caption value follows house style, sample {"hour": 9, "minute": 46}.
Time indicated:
{"hour": 12, "minute": 8}
